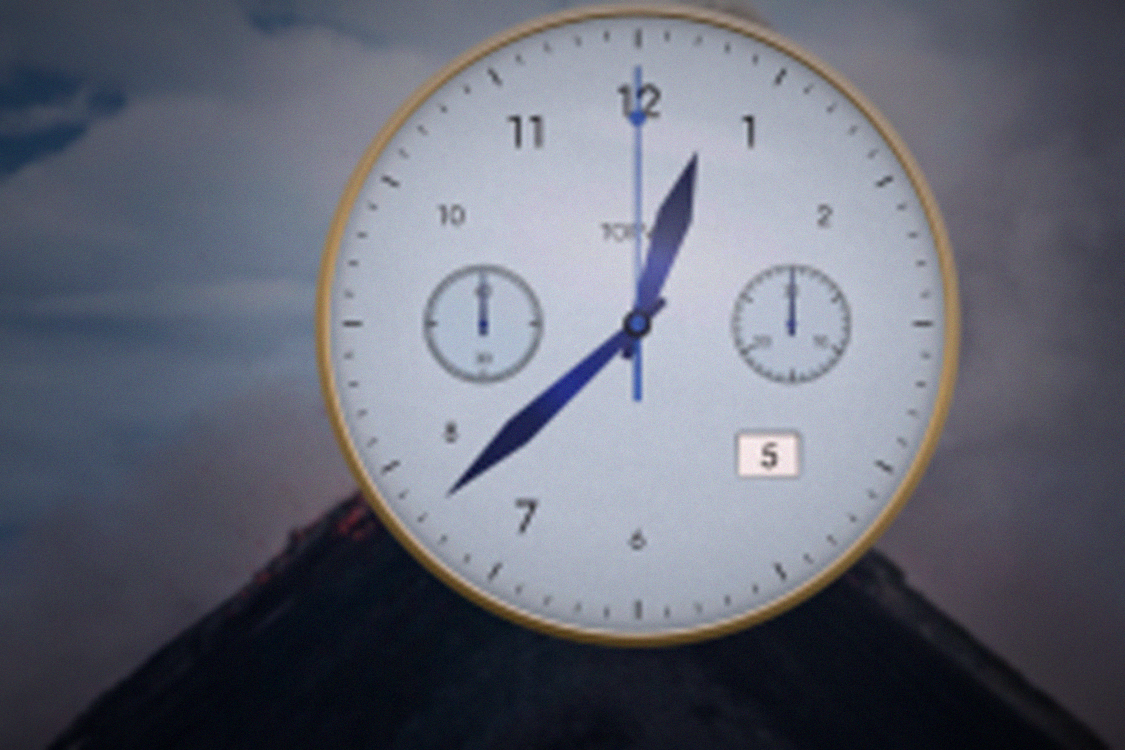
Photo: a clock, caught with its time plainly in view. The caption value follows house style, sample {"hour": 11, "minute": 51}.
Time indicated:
{"hour": 12, "minute": 38}
